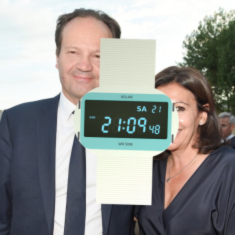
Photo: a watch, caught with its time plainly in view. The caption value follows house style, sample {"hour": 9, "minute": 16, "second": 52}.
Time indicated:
{"hour": 21, "minute": 9, "second": 48}
